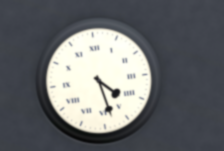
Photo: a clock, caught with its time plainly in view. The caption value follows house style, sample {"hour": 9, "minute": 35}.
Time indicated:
{"hour": 4, "minute": 28}
